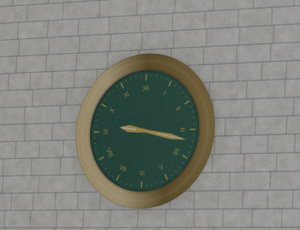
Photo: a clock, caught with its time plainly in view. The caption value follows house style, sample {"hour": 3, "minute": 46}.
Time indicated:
{"hour": 9, "minute": 17}
